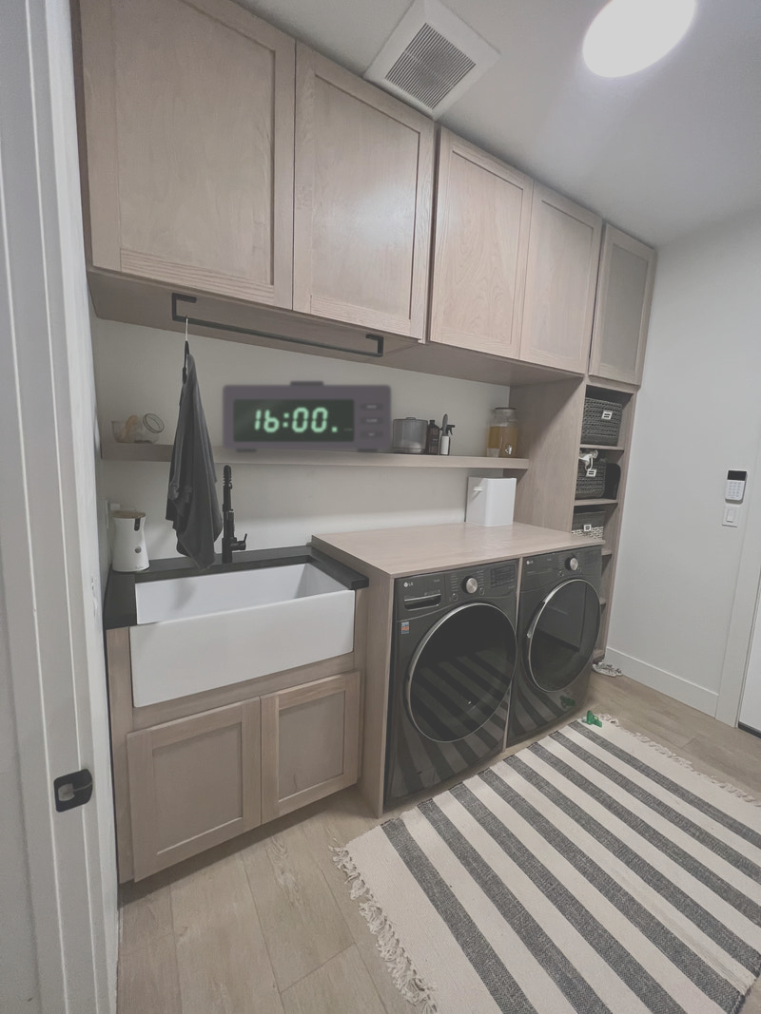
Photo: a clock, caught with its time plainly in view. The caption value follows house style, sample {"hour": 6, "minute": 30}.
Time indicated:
{"hour": 16, "minute": 0}
